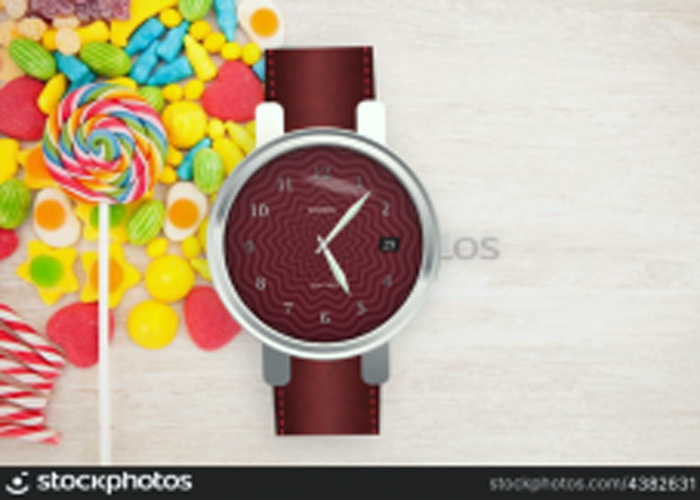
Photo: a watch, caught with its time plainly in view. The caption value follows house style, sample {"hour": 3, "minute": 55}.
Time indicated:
{"hour": 5, "minute": 7}
